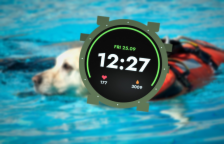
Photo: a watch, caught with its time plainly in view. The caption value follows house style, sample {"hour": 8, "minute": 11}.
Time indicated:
{"hour": 12, "minute": 27}
